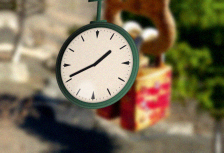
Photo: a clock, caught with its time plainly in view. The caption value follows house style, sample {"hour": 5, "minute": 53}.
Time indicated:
{"hour": 1, "minute": 41}
